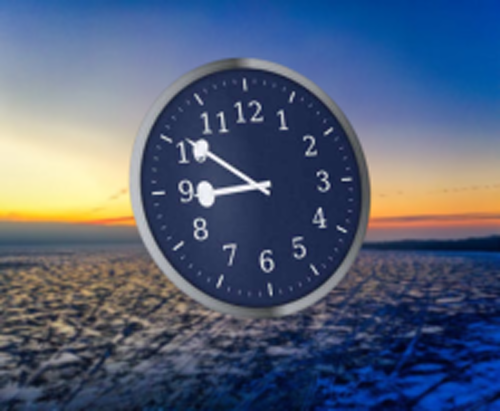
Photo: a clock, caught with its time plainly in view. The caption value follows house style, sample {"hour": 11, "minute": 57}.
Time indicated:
{"hour": 8, "minute": 51}
